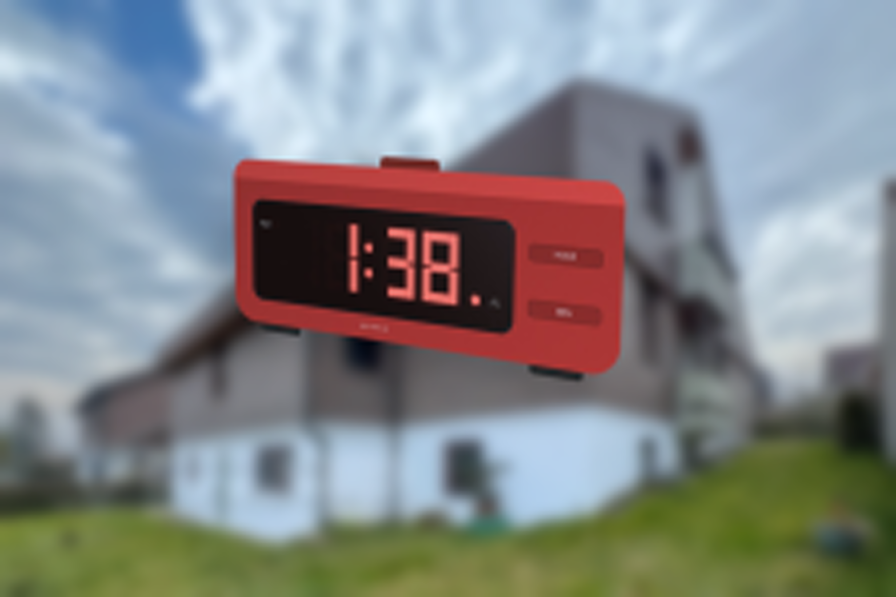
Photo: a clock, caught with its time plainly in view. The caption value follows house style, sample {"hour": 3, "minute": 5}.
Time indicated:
{"hour": 1, "minute": 38}
